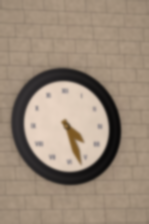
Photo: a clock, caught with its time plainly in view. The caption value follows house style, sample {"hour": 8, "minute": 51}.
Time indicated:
{"hour": 4, "minute": 27}
